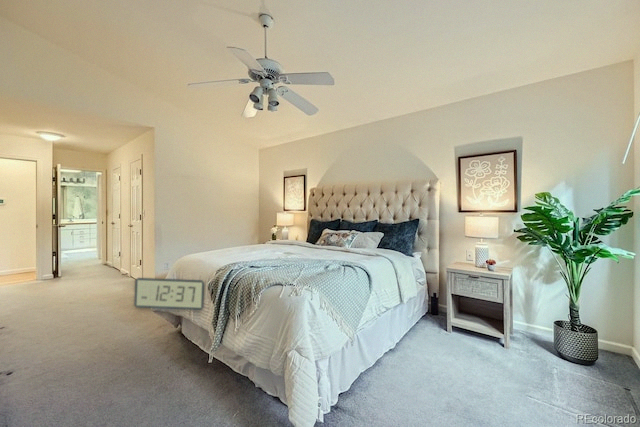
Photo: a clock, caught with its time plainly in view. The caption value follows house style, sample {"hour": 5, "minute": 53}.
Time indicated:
{"hour": 12, "minute": 37}
